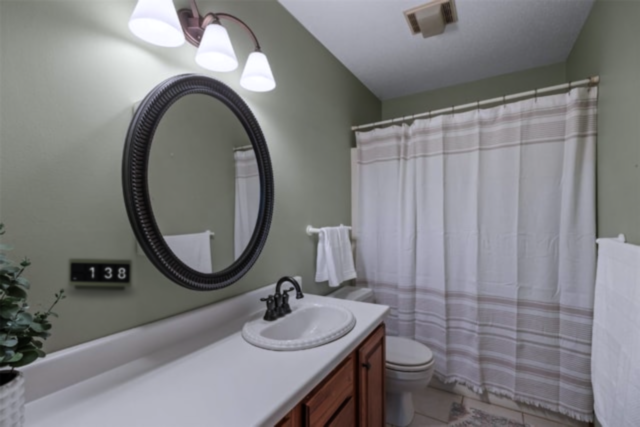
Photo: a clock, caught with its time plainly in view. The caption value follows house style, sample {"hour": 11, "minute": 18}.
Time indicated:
{"hour": 1, "minute": 38}
